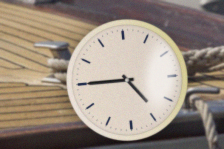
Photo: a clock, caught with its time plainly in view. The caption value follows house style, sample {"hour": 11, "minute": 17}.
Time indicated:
{"hour": 4, "minute": 45}
